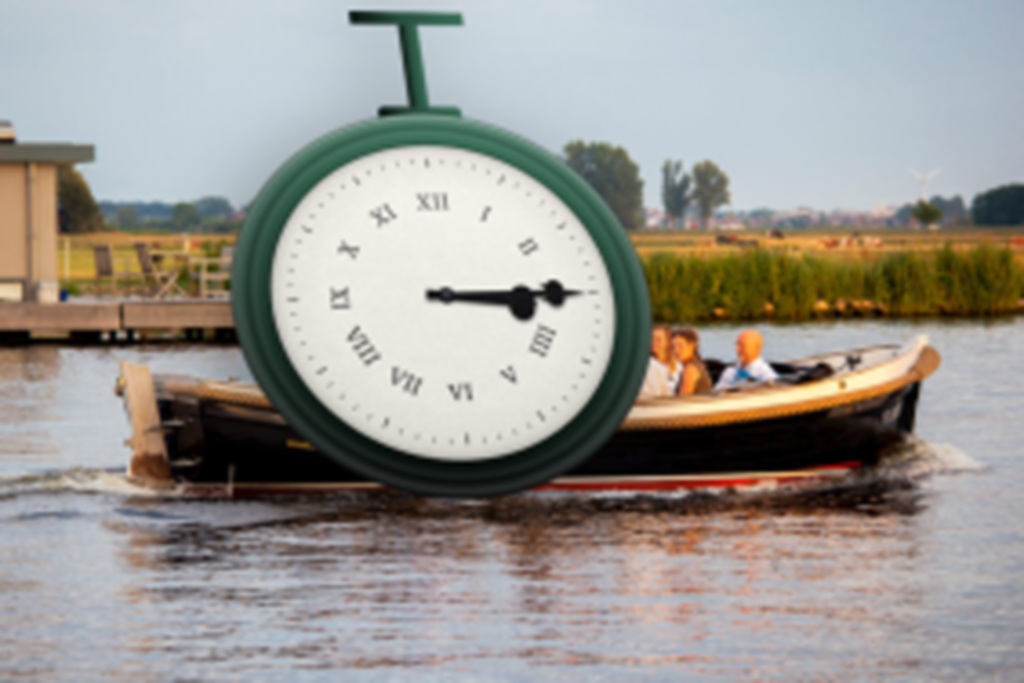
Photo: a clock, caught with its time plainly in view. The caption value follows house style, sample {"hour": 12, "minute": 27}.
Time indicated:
{"hour": 3, "minute": 15}
